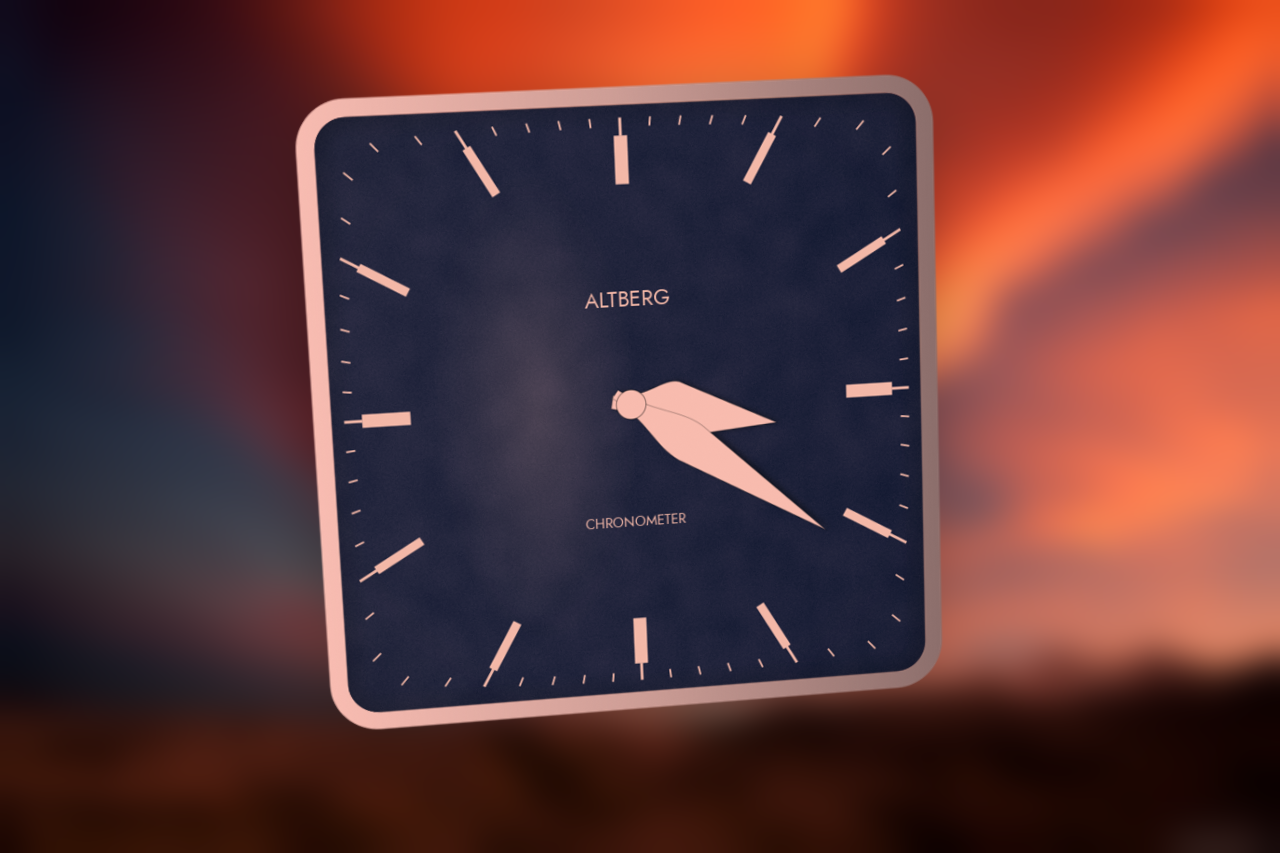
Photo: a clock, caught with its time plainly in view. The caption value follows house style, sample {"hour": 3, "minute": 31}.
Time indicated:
{"hour": 3, "minute": 21}
